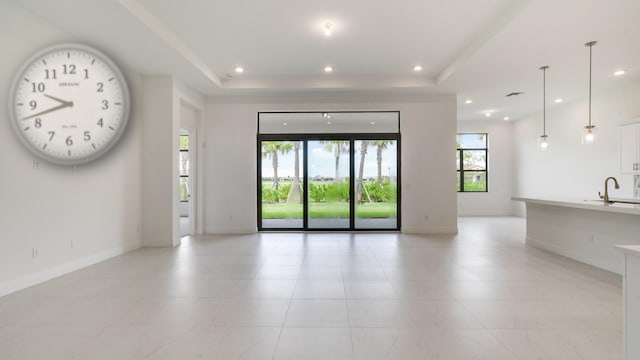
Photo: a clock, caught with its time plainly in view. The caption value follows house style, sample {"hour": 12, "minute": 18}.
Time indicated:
{"hour": 9, "minute": 42}
